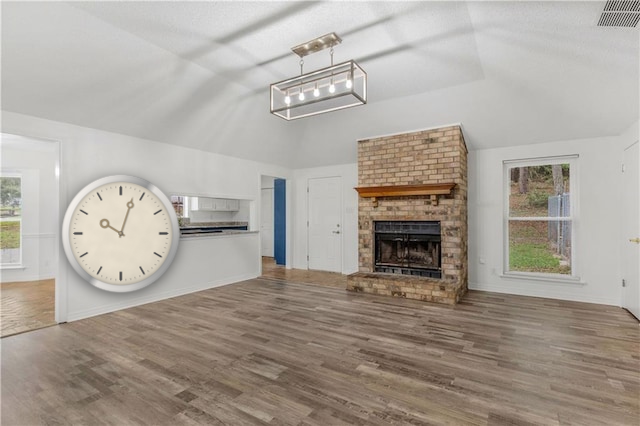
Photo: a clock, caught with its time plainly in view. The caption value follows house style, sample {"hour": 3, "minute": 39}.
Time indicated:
{"hour": 10, "minute": 3}
